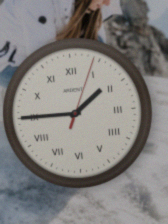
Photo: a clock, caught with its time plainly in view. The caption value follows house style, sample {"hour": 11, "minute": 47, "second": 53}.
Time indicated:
{"hour": 1, "minute": 45, "second": 4}
